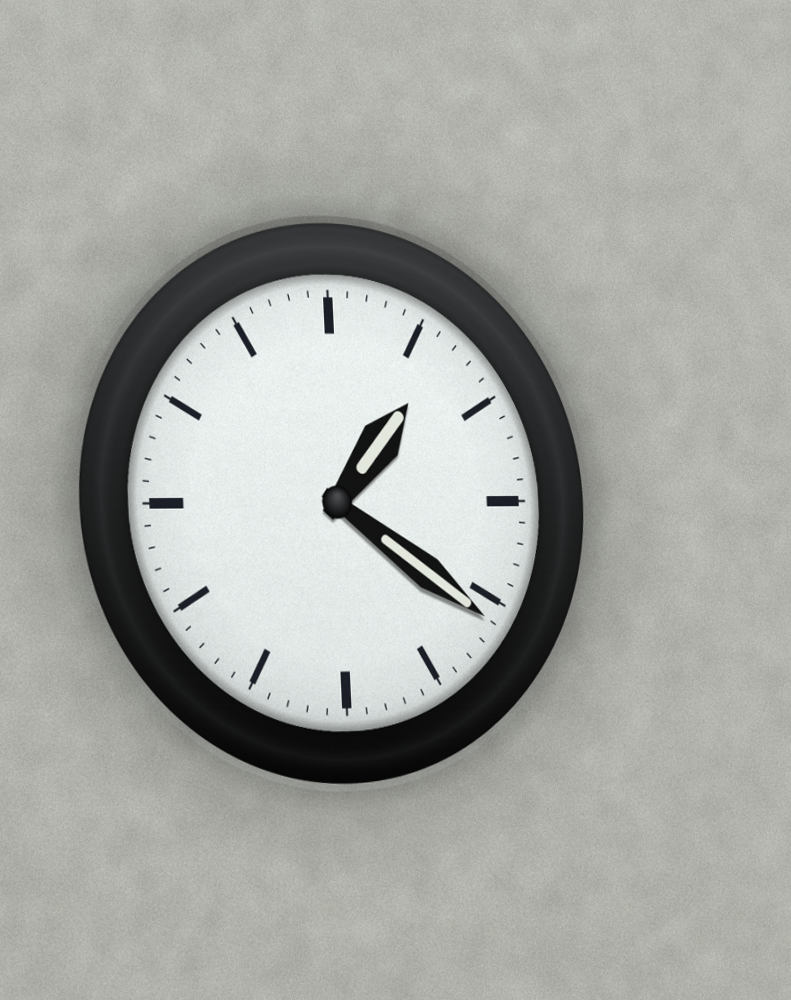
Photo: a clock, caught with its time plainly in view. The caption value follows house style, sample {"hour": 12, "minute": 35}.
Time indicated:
{"hour": 1, "minute": 21}
